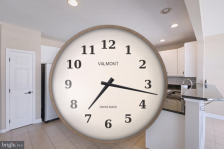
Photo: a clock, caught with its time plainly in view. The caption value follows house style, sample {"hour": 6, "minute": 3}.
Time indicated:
{"hour": 7, "minute": 17}
